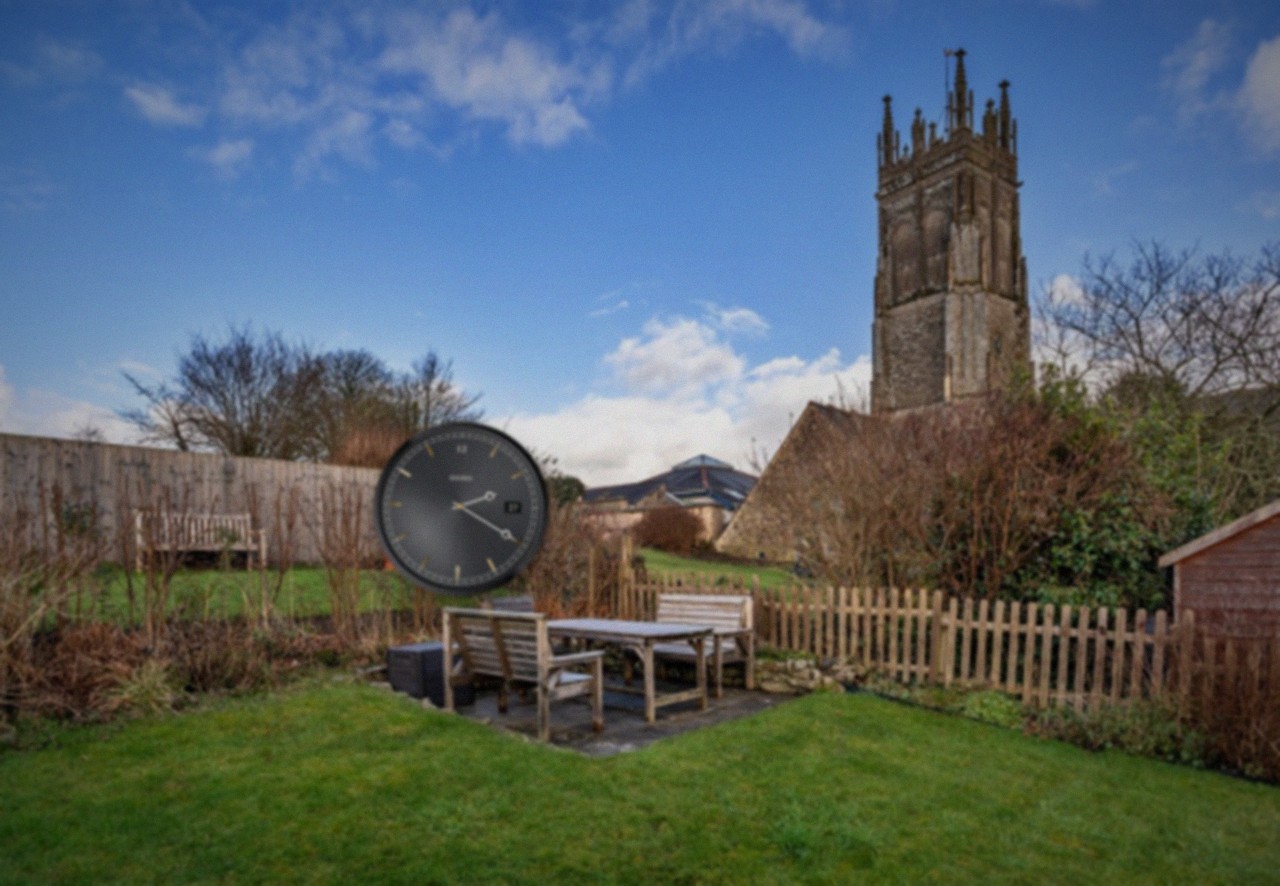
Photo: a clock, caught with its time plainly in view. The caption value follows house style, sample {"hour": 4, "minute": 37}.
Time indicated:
{"hour": 2, "minute": 20}
